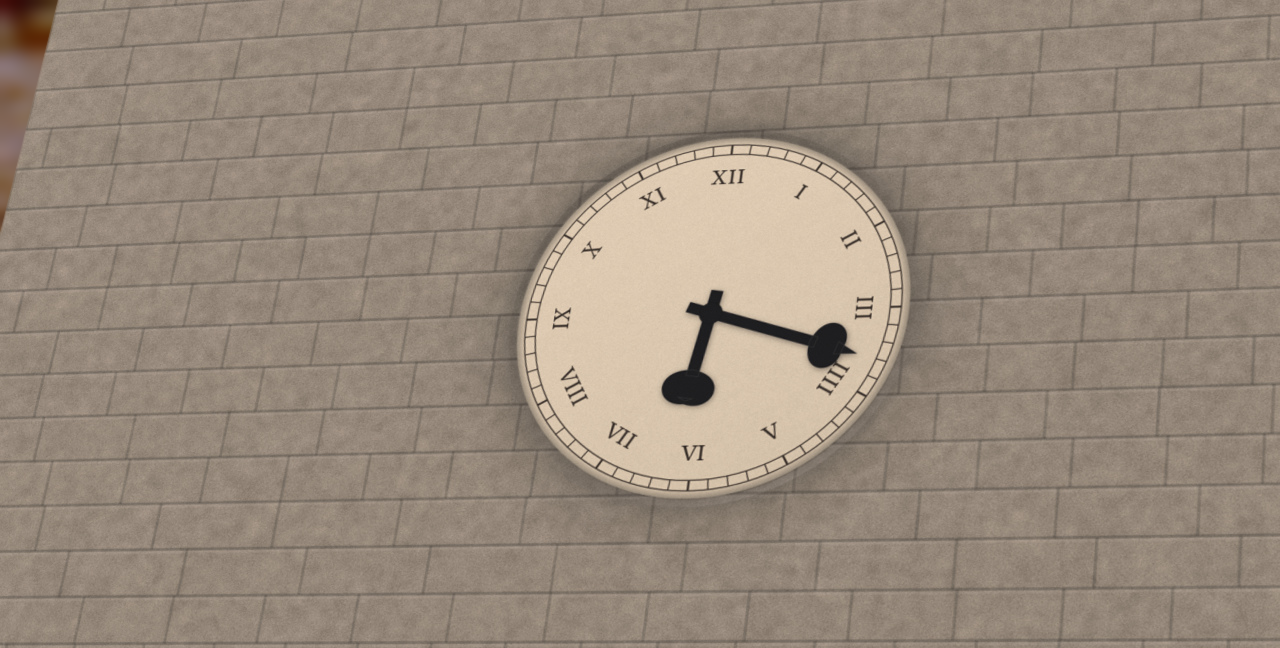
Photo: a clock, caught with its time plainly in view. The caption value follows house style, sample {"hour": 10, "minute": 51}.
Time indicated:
{"hour": 6, "minute": 18}
